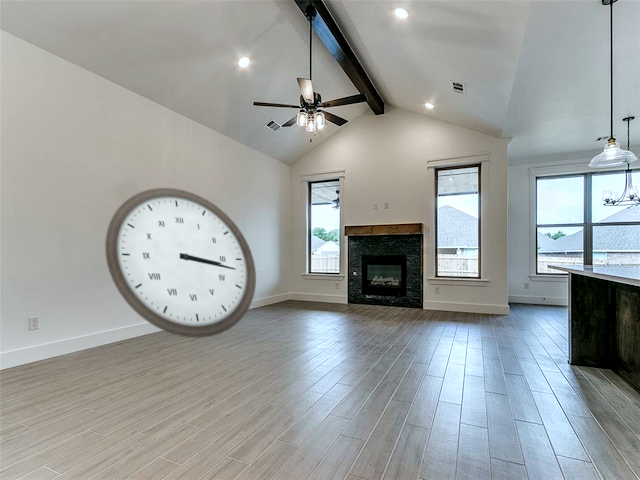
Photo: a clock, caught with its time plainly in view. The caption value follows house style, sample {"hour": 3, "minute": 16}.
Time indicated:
{"hour": 3, "minute": 17}
